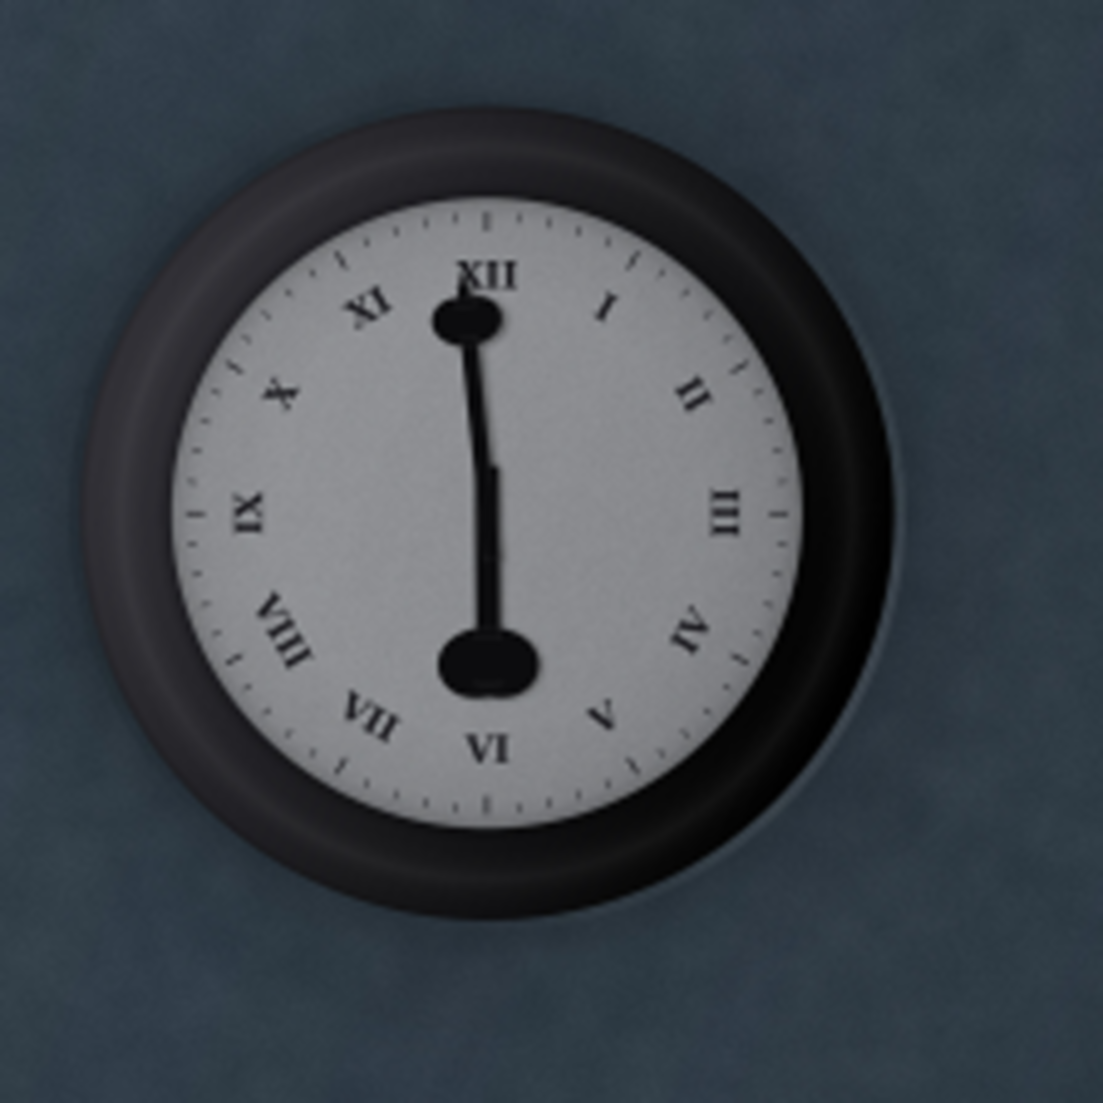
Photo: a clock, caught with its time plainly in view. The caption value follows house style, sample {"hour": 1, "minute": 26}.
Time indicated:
{"hour": 5, "minute": 59}
